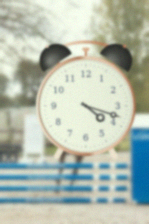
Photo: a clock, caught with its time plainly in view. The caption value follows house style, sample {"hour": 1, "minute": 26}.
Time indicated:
{"hour": 4, "minute": 18}
